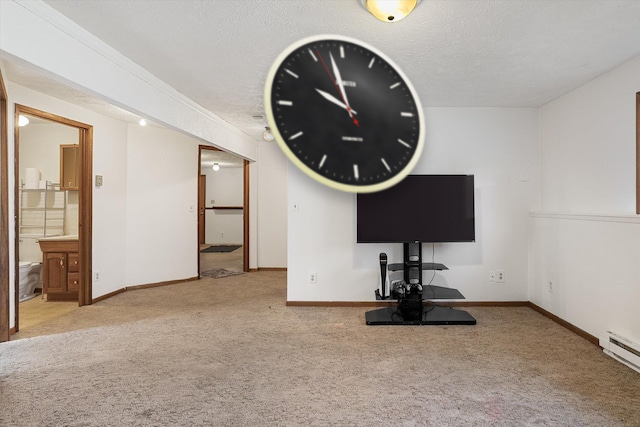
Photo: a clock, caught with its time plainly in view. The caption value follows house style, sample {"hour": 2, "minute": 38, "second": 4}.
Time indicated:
{"hour": 9, "minute": 57, "second": 56}
